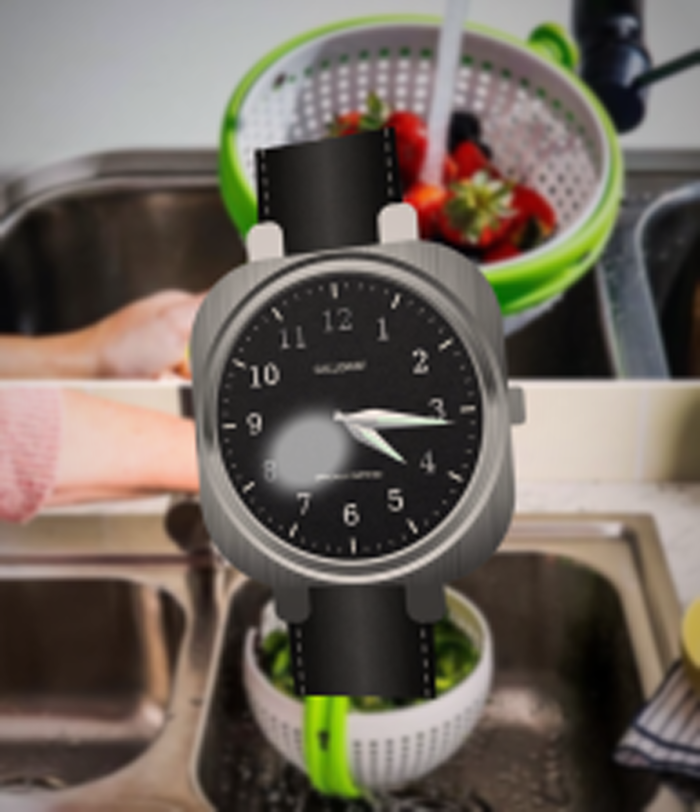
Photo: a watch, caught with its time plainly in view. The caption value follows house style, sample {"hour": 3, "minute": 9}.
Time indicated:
{"hour": 4, "minute": 16}
